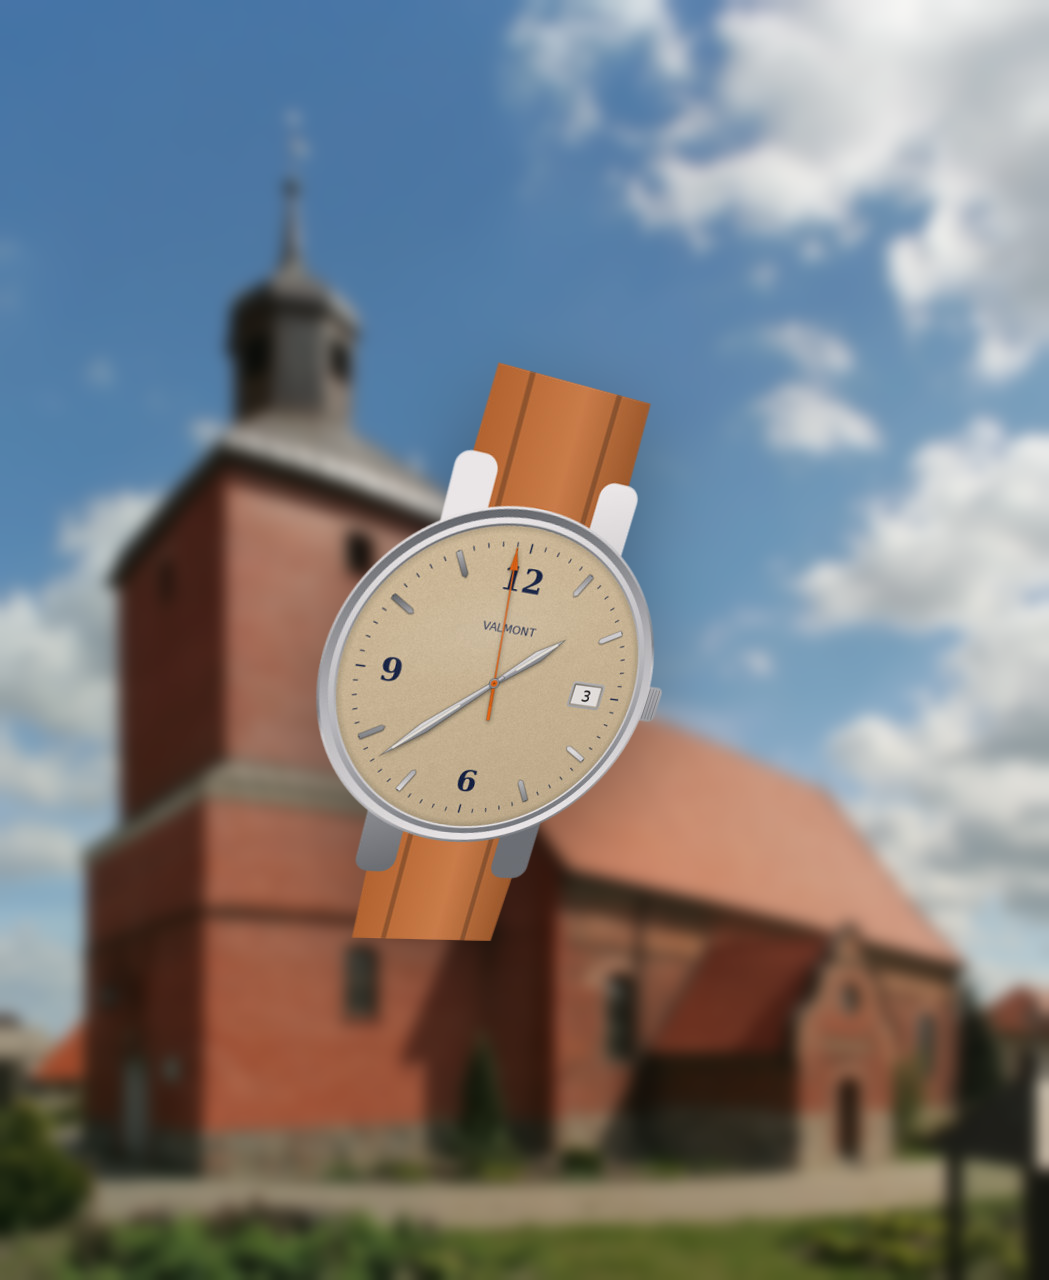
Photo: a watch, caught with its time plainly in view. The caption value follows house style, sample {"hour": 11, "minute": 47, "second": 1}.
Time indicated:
{"hour": 1, "minute": 37, "second": 59}
